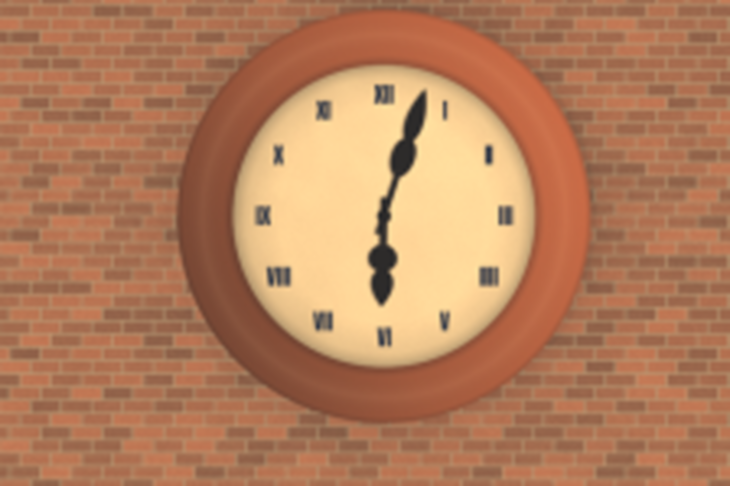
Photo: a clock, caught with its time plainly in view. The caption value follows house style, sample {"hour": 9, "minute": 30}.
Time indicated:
{"hour": 6, "minute": 3}
